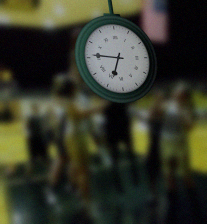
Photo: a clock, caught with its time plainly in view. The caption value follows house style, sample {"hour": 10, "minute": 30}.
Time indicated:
{"hour": 6, "minute": 46}
